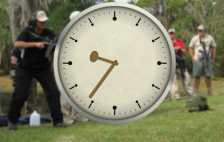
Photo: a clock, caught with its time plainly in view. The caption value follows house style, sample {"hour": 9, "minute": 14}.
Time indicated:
{"hour": 9, "minute": 36}
